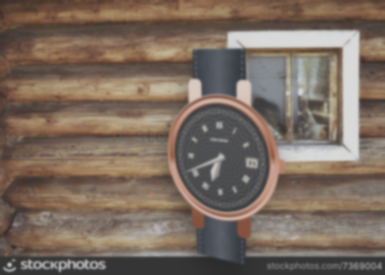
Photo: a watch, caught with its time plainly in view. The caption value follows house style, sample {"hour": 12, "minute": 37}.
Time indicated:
{"hour": 6, "minute": 41}
